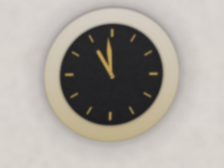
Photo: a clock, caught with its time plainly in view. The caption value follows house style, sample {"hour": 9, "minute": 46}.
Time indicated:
{"hour": 10, "minute": 59}
